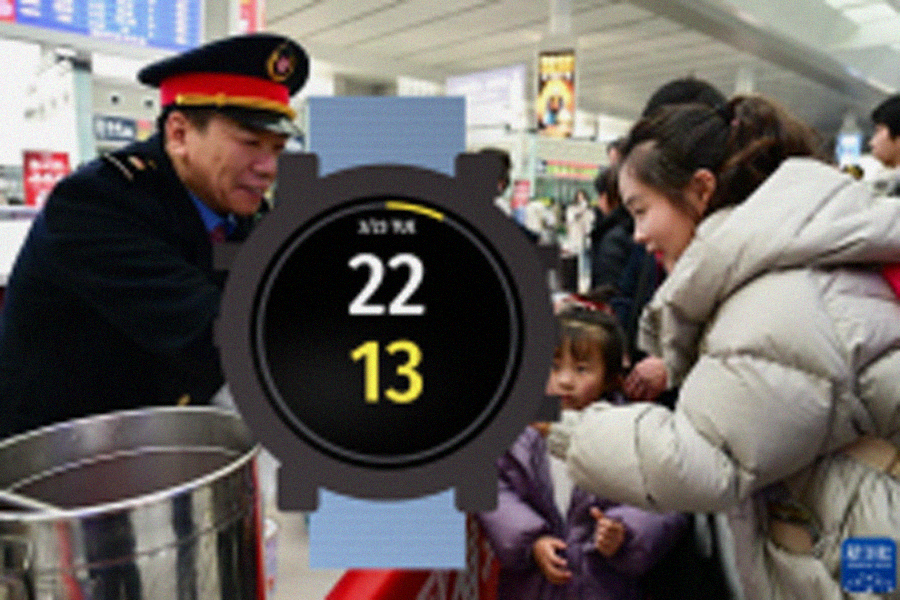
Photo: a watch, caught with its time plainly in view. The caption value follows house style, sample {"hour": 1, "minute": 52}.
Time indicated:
{"hour": 22, "minute": 13}
